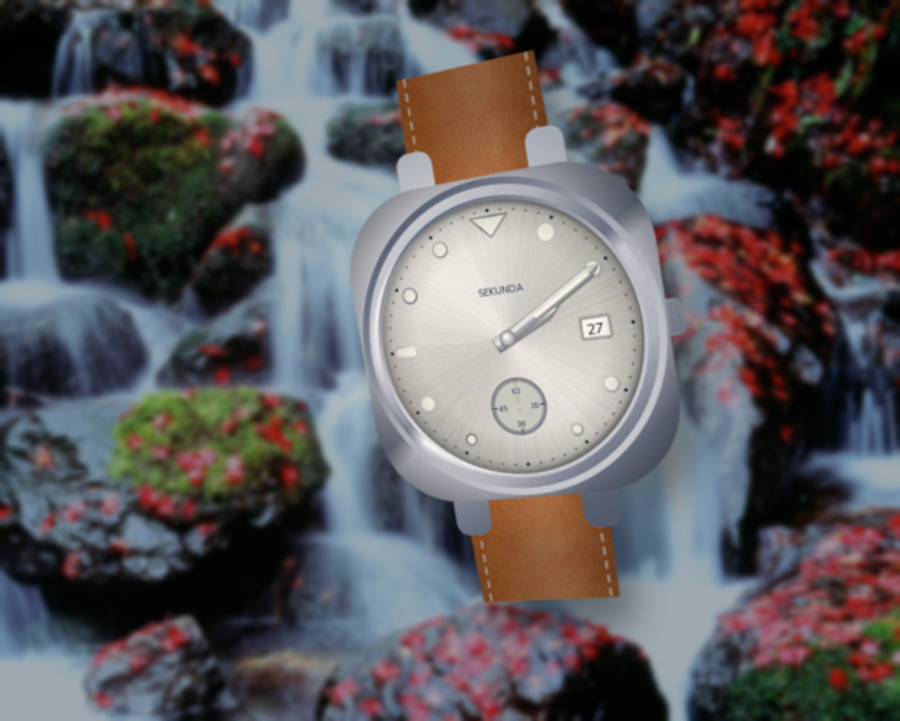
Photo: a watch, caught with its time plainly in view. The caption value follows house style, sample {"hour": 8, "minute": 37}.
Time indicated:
{"hour": 2, "minute": 10}
